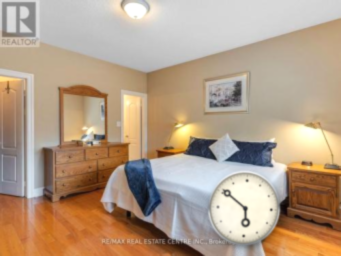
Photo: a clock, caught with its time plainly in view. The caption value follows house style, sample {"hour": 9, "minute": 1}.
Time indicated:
{"hour": 5, "minute": 51}
